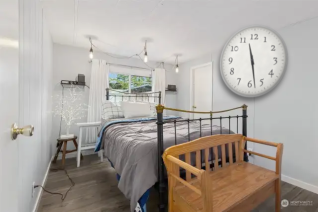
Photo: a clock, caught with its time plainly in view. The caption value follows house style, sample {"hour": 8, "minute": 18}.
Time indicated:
{"hour": 11, "minute": 28}
